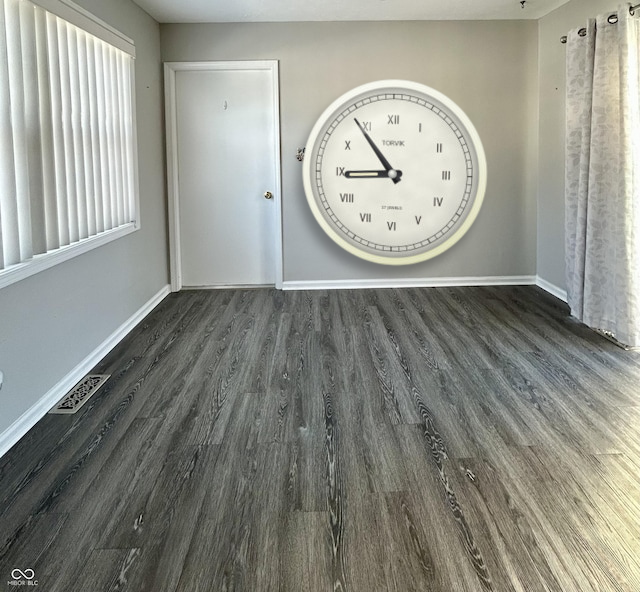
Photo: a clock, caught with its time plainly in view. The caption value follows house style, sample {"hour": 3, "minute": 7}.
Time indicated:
{"hour": 8, "minute": 54}
